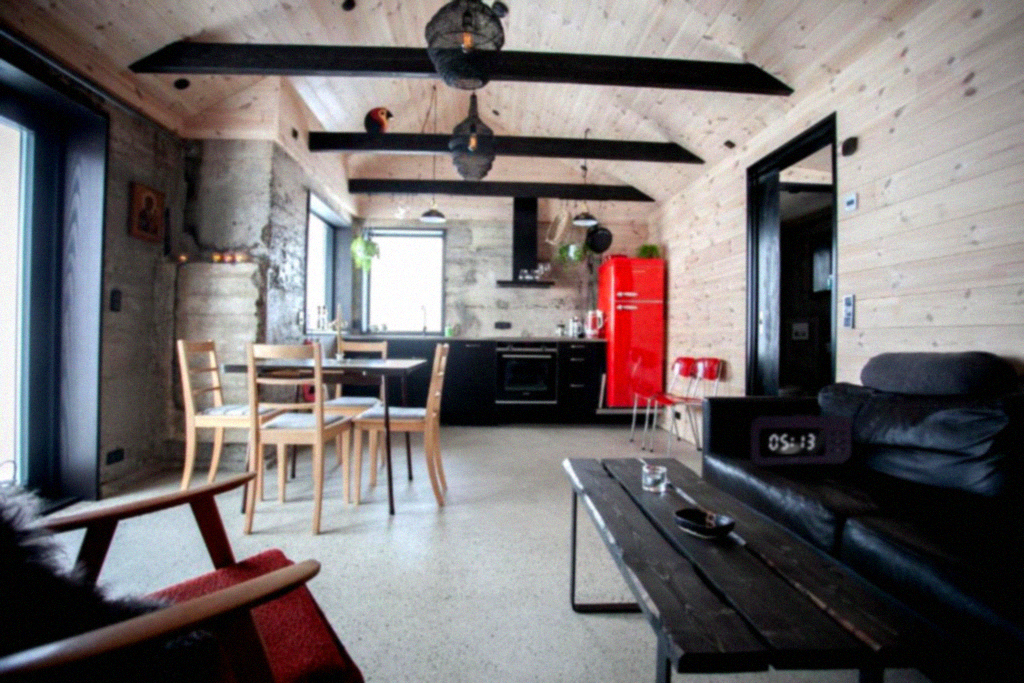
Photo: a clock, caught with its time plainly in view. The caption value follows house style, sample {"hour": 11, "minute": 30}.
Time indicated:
{"hour": 5, "minute": 13}
